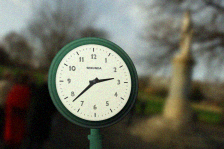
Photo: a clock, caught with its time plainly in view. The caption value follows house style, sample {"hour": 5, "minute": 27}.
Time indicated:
{"hour": 2, "minute": 38}
